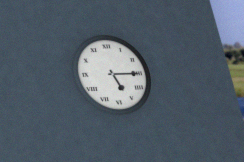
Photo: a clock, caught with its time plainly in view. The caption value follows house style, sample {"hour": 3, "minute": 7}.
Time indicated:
{"hour": 5, "minute": 15}
